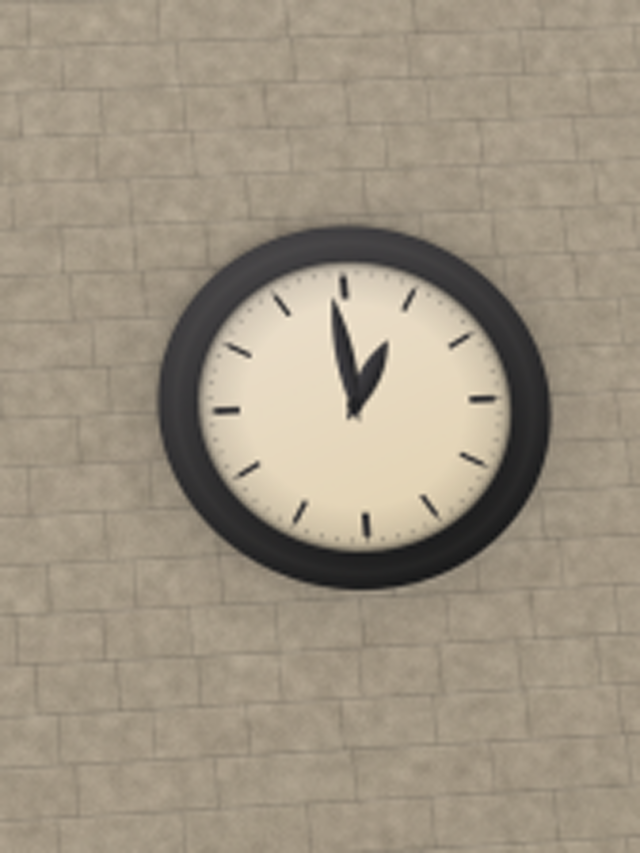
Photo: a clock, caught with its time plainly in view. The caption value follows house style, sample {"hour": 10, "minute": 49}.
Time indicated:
{"hour": 12, "minute": 59}
